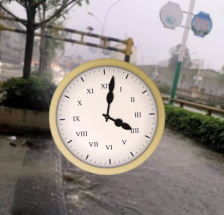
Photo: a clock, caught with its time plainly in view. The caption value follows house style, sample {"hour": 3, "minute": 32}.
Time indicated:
{"hour": 4, "minute": 2}
